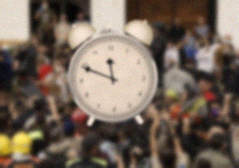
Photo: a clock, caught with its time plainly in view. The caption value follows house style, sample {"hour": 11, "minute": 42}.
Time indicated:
{"hour": 11, "minute": 49}
